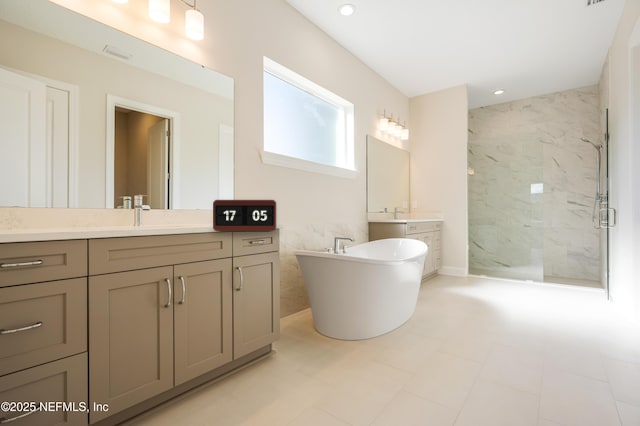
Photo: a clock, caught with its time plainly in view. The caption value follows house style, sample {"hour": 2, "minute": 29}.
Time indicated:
{"hour": 17, "minute": 5}
